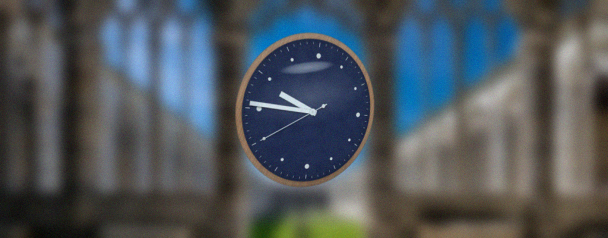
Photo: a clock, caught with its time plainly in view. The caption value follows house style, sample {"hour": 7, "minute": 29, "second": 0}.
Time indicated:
{"hour": 9, "minute": 45, "second": 40}
